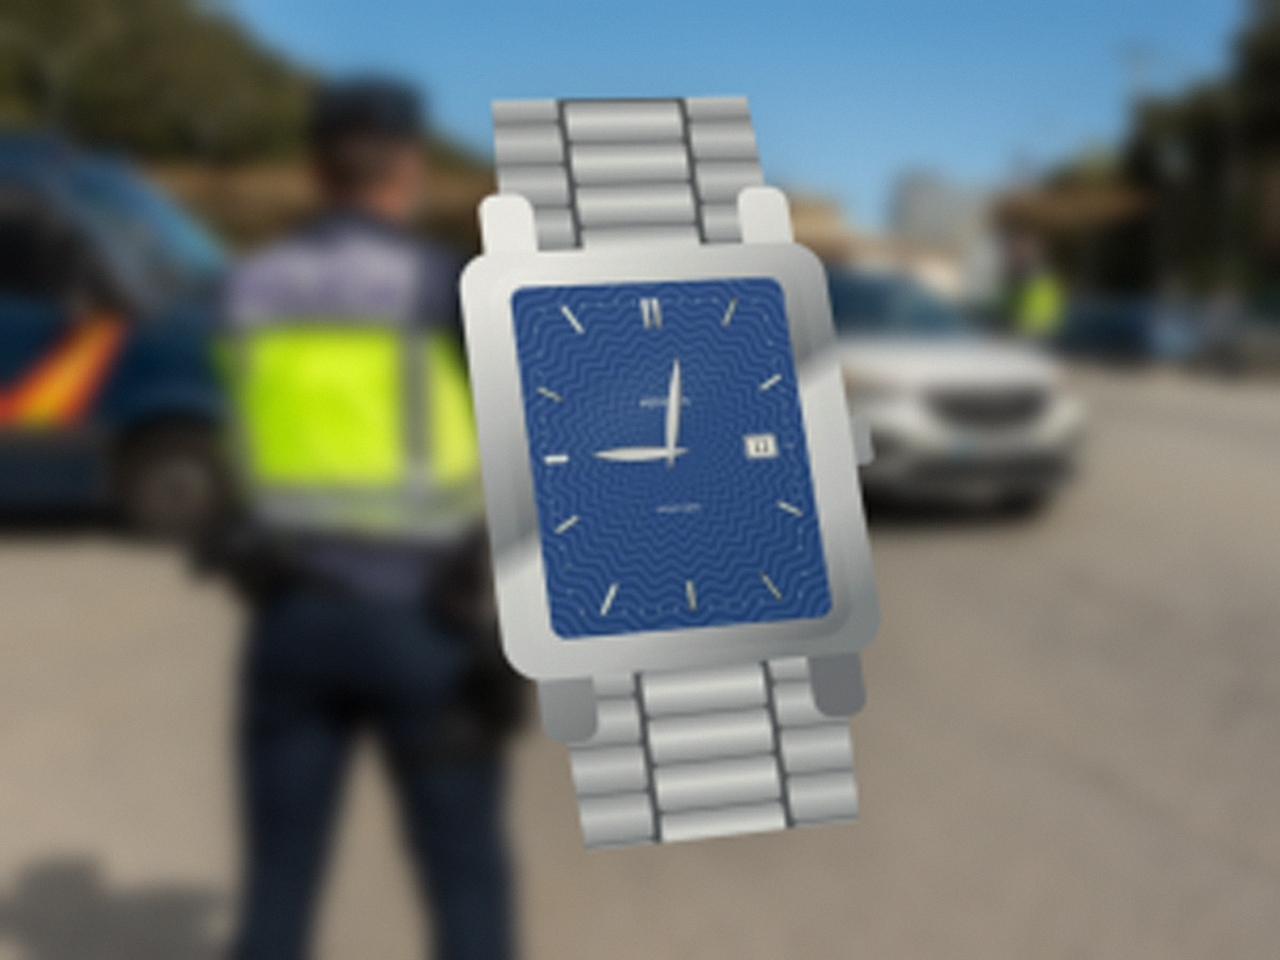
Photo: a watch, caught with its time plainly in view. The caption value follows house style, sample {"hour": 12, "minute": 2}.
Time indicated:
{"hour": 9, "minute": 2}
